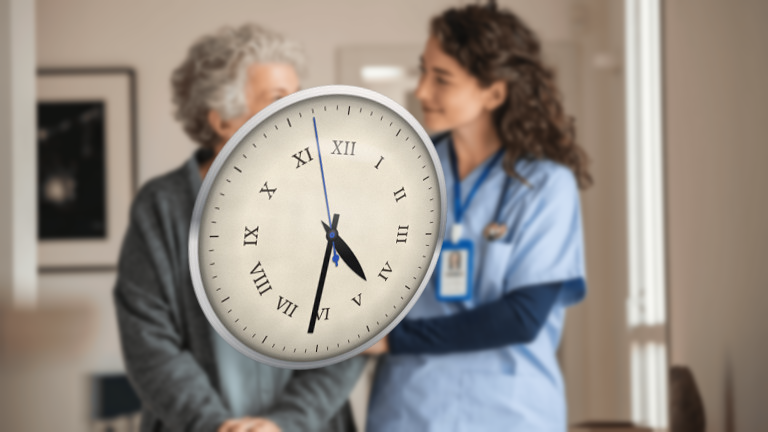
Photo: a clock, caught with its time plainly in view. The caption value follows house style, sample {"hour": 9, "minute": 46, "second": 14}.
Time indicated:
{"hour": 4, "minute": 30, "second": 57}
